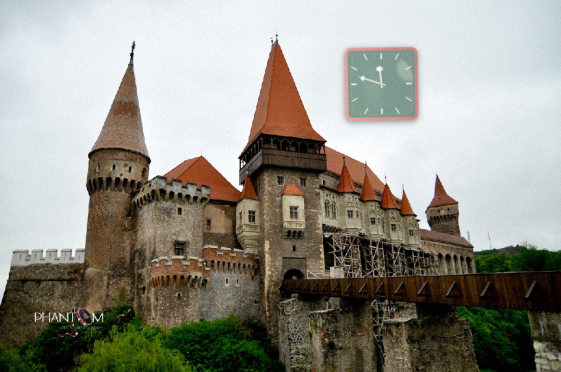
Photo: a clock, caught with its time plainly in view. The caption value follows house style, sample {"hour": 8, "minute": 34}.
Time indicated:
{"hour": 11, "minute": 48}
